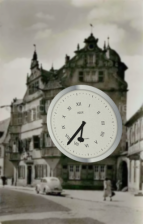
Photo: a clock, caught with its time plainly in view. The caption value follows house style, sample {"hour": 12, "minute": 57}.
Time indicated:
{"hour": 6, "minute": 38}
